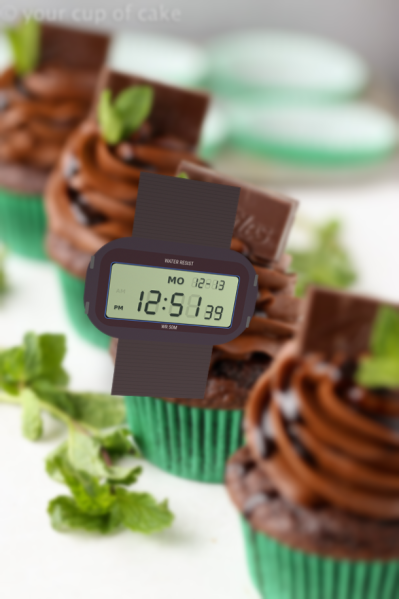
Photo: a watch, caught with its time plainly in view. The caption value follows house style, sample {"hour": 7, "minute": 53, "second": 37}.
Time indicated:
{"hour": 12, "minute": 51, "second": 39}
